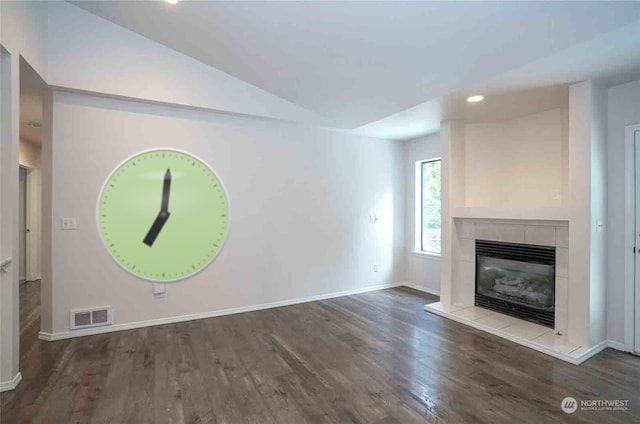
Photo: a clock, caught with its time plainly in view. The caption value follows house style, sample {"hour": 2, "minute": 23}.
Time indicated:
{"hour": 7, "minute": 1}
